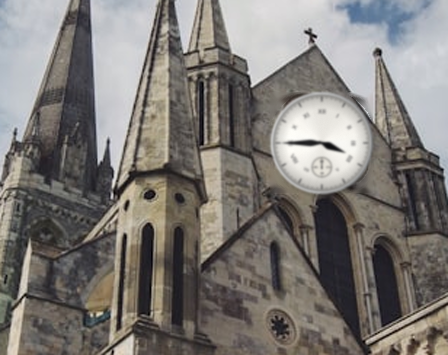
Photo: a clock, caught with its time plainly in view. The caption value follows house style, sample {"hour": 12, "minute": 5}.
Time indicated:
{"hour": 3, "minute": 45}
